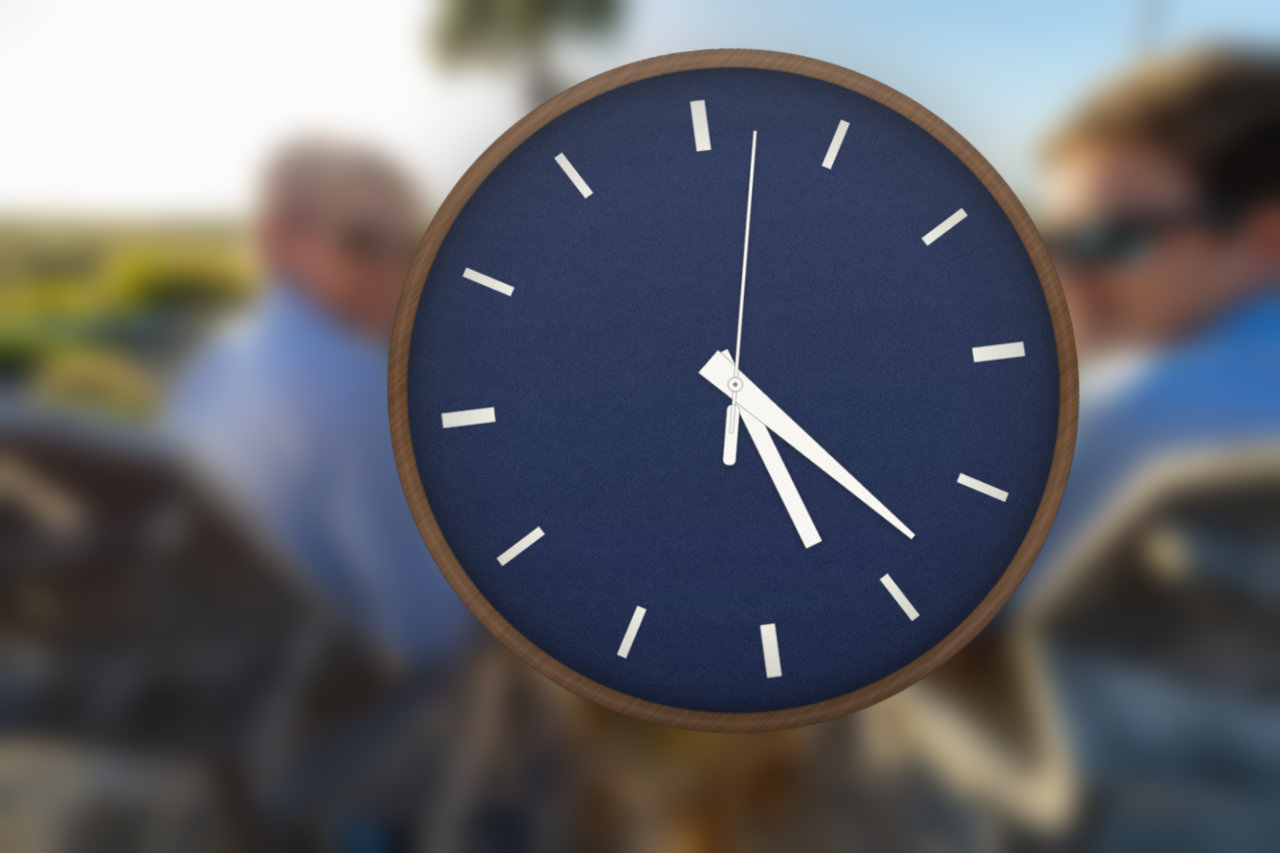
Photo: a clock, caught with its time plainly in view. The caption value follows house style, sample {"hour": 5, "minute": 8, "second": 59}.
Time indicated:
{"hour": 5, "minute": 23, "second": 2}
